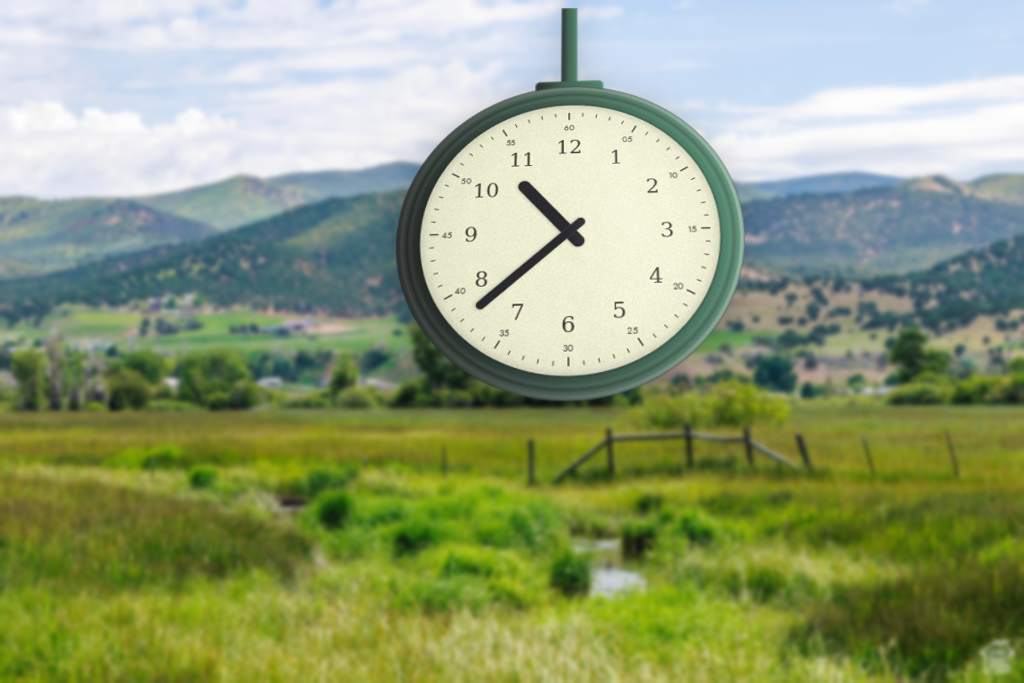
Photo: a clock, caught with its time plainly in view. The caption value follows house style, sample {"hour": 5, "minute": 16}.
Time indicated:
{"hour": 10, "minute": 38}
